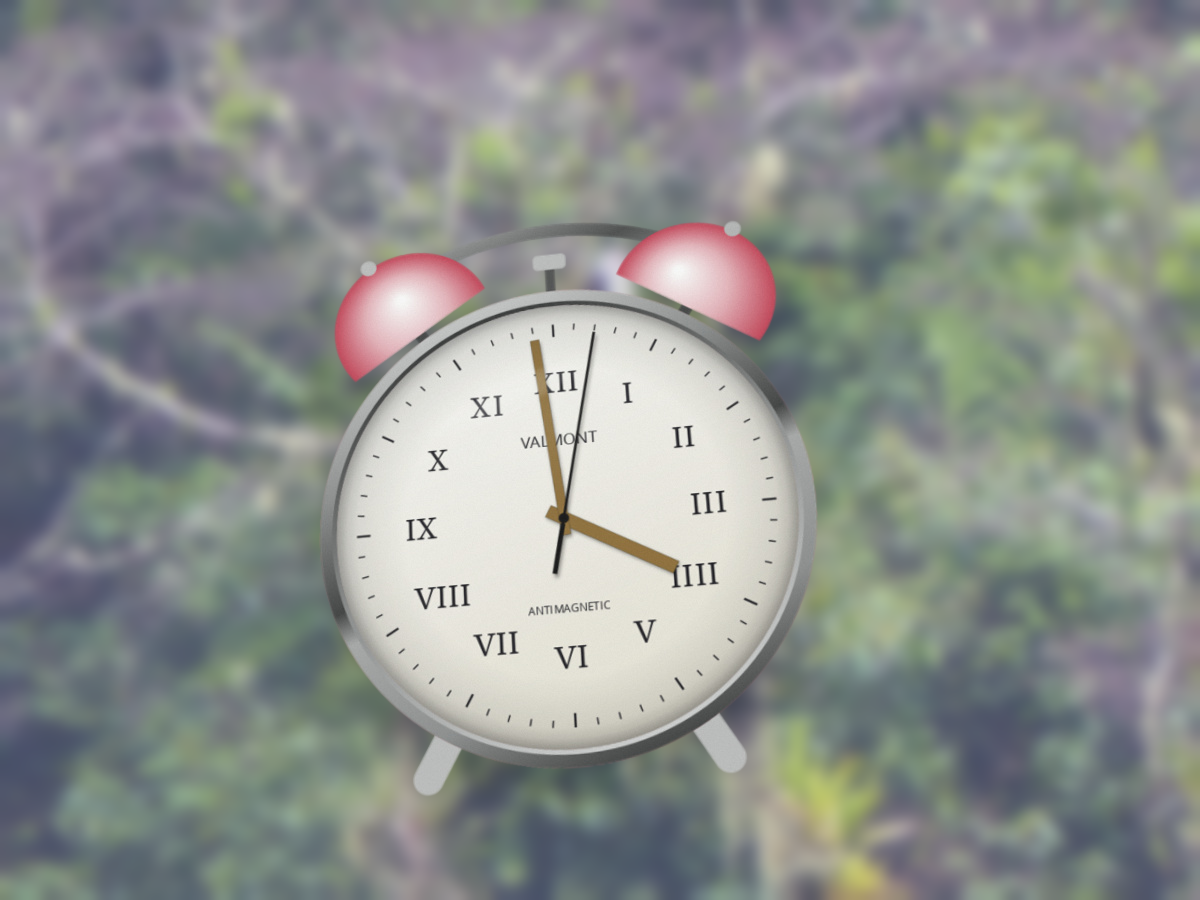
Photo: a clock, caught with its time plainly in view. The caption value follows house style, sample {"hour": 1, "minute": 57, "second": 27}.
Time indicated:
{"hour": 3, "minute": 59, "second": 2}
